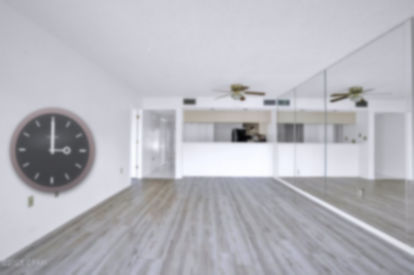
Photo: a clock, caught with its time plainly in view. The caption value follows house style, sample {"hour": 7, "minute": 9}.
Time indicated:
{"hour": 3, "minute": 0}
